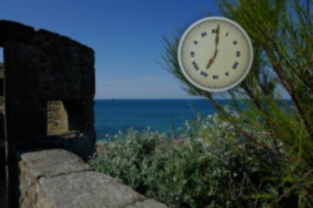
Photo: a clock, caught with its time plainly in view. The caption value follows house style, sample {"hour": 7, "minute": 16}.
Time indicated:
{"hour": 7, "minute": 1}
